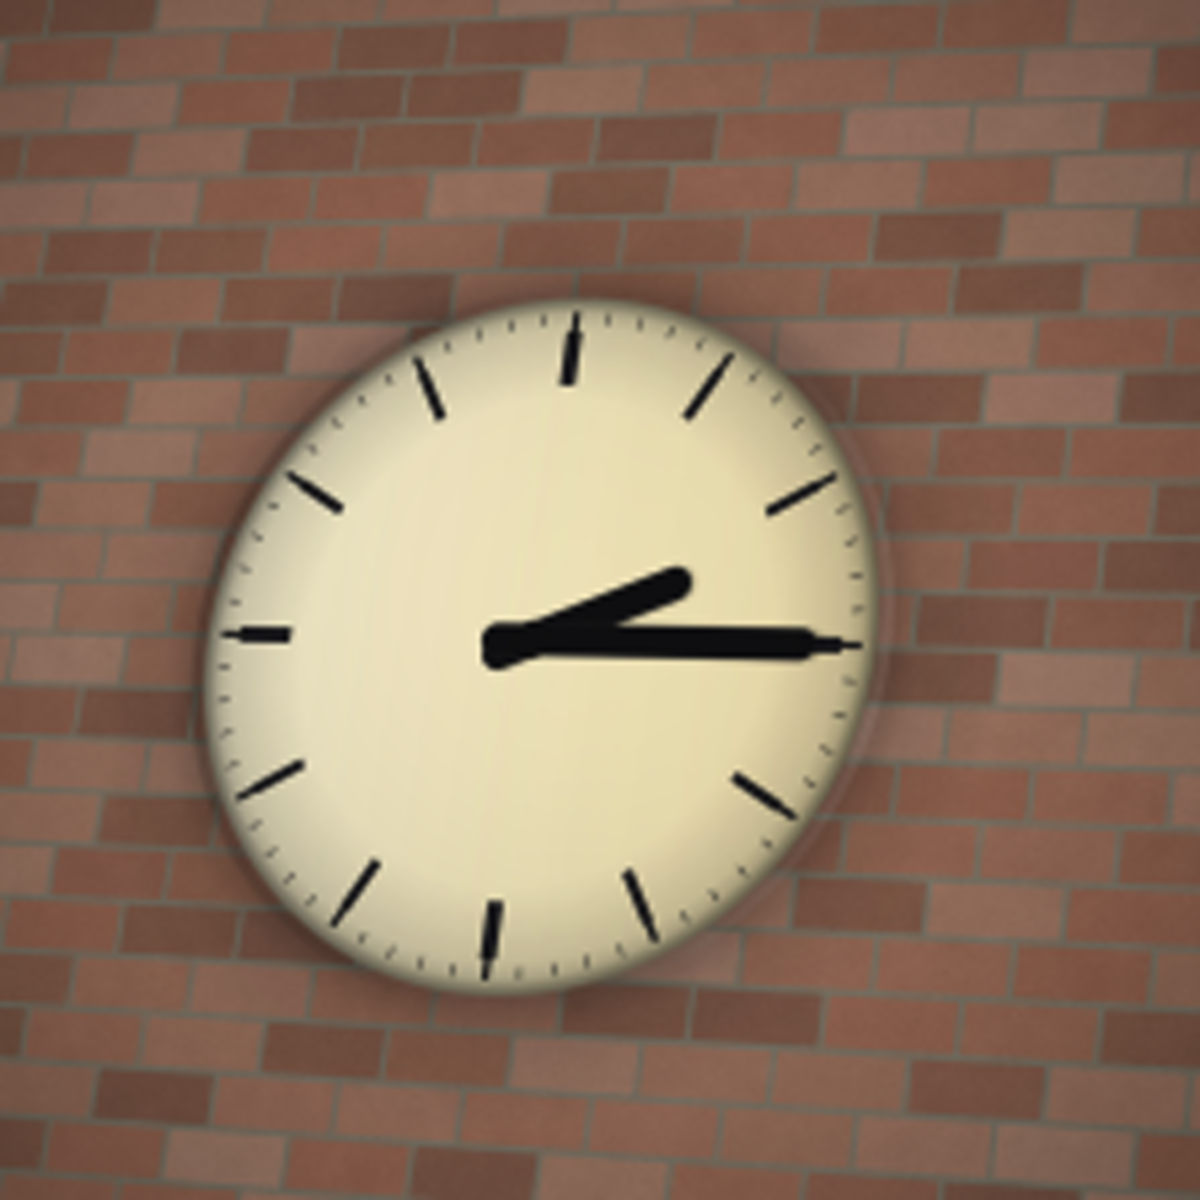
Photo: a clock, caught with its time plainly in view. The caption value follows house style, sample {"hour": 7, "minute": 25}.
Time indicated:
{"hour": 2, "minute": 15}
